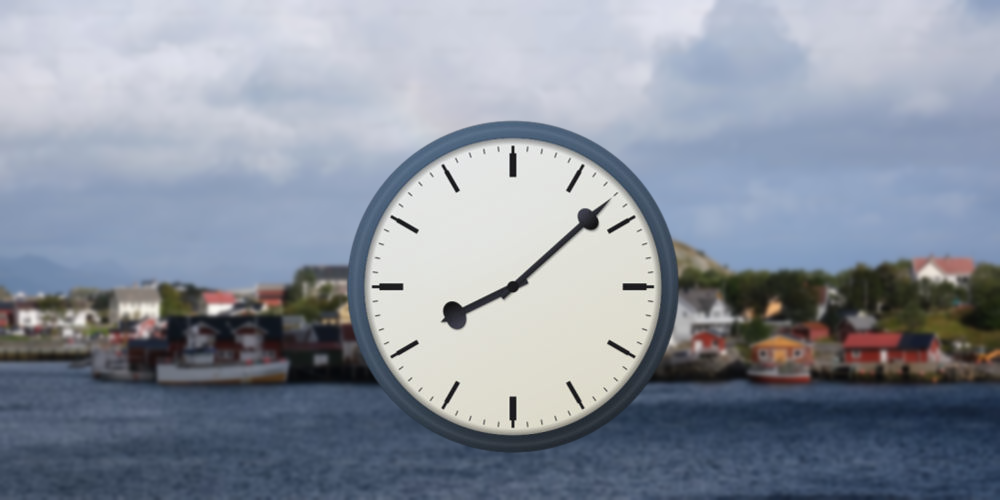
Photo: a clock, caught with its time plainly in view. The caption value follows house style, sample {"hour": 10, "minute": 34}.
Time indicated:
{"hour": 8, "minute": 8}
